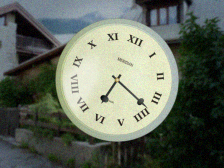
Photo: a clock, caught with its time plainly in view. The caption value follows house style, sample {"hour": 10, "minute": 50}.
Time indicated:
{"hour": 6, "minute": 18}
